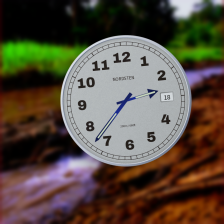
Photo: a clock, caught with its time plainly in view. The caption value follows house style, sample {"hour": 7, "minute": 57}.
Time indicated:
{"hour": 2, "minute": 37}
